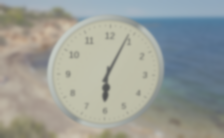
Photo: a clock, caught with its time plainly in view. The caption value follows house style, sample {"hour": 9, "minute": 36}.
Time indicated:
{"hour": 6, "minute": 4}
